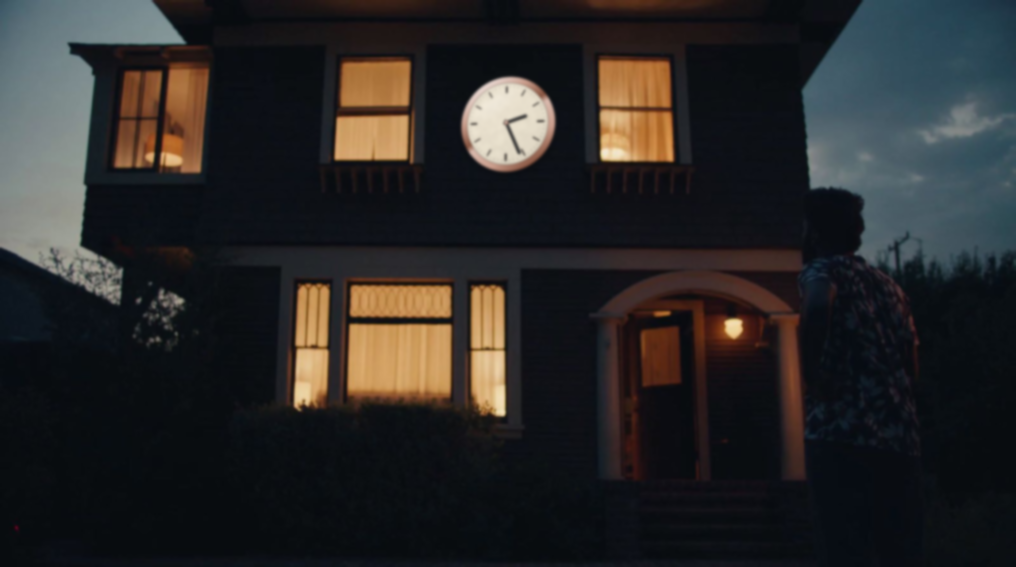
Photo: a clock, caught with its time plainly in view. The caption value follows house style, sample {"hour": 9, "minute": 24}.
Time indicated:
{"hour": 2, "minute": 26}
